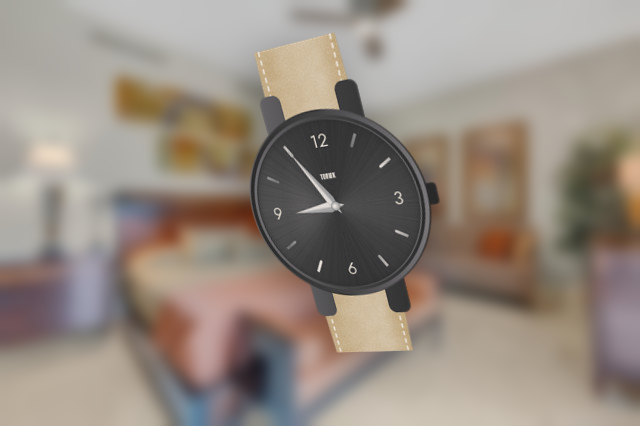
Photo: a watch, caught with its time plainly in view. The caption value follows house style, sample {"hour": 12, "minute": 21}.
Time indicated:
{"hour": 8, "minute": 55}
